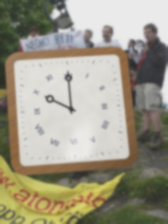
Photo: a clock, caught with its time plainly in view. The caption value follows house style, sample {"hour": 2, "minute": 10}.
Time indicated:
{"hour": 10, "minute": 0}
